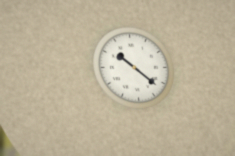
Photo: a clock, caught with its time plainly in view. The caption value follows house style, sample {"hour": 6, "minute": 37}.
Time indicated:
{"hour": 10, "minute": 22}
